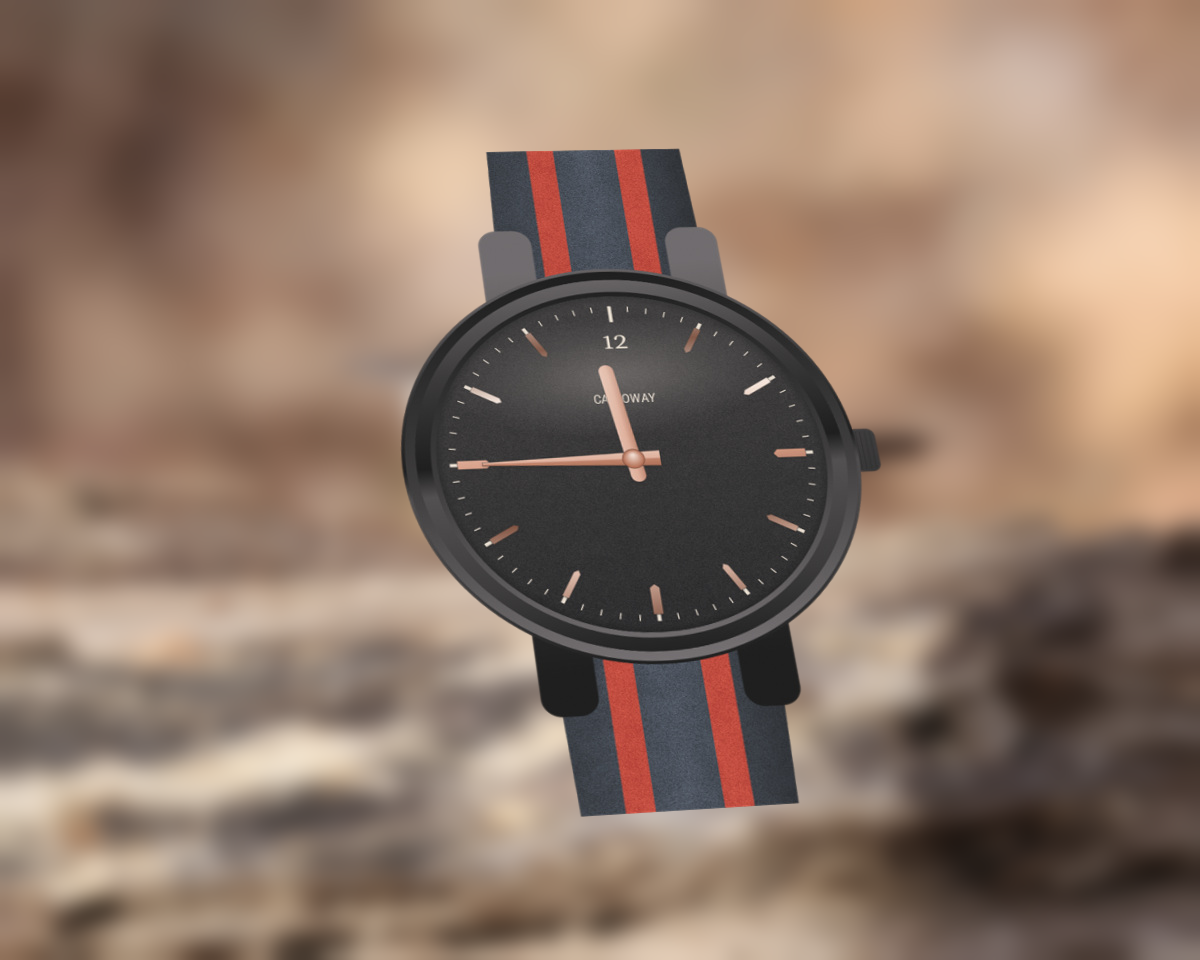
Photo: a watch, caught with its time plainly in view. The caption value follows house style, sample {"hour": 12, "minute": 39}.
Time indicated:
{"hour": 11, "minute": 45}
